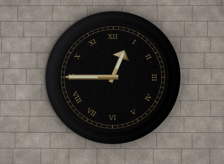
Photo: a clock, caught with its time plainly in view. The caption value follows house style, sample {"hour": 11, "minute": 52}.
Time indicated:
{"hour": 12, "minute": 45}
